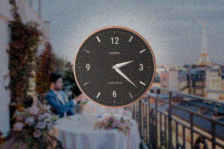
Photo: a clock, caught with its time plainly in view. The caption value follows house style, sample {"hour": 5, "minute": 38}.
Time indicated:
{"hour": 2, "minute": 22}
